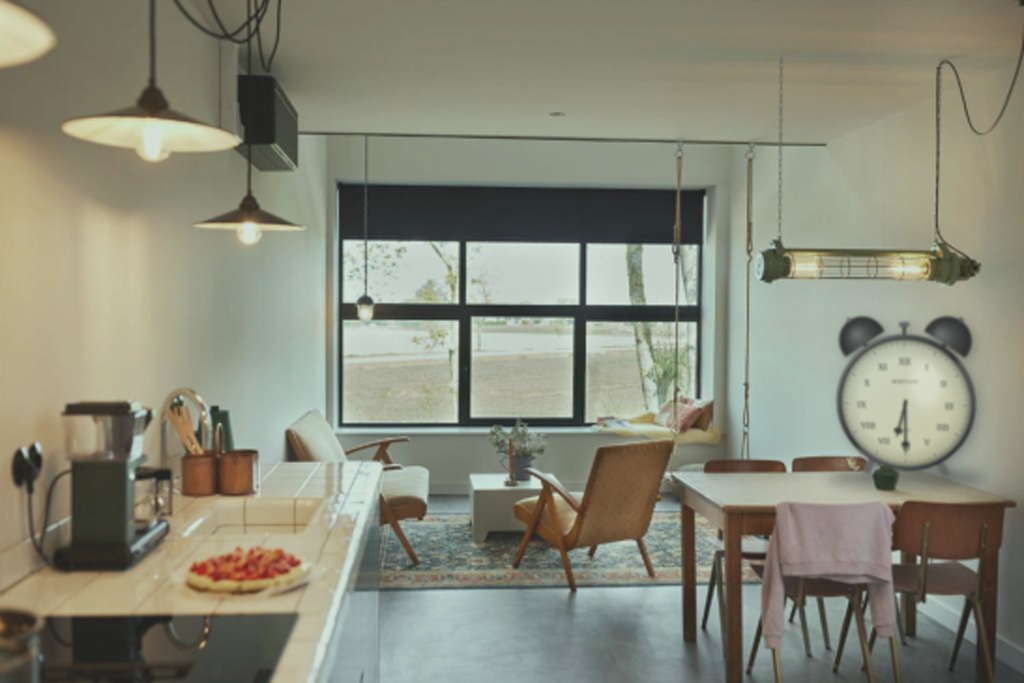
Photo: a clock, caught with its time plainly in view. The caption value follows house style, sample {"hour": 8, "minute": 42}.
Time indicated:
{"hour": 6, "minute": 30}
